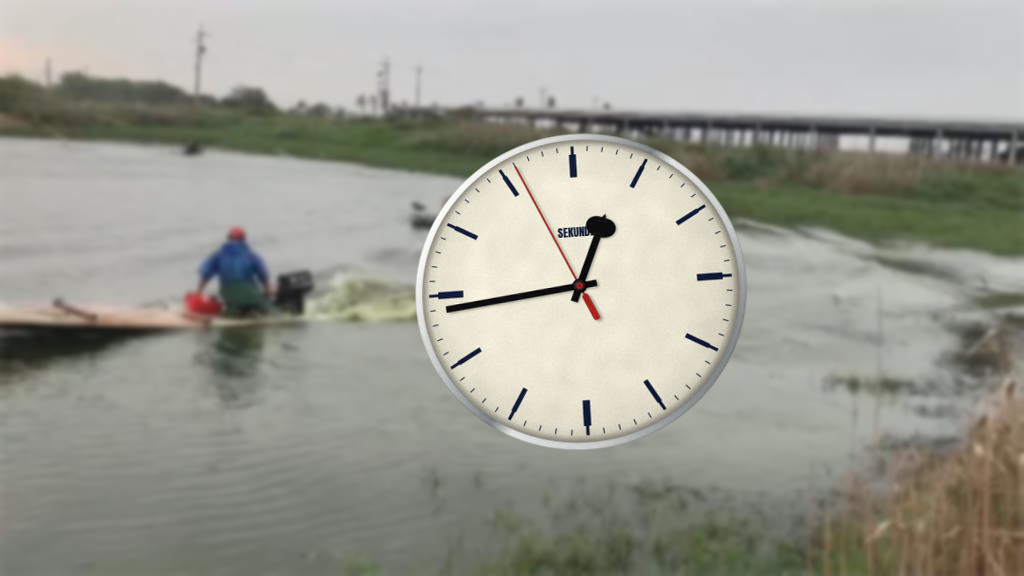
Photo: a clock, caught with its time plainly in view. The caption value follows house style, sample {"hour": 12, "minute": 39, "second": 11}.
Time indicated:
{"hour": 12, "minute": 43, "second": 56}
